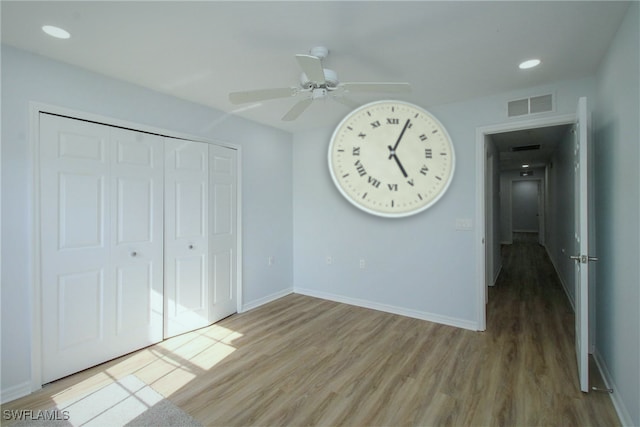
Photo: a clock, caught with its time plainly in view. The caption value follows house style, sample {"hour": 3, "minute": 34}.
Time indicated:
{"hour": 5, "minute": 4}
